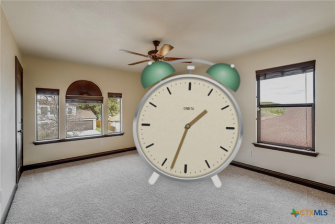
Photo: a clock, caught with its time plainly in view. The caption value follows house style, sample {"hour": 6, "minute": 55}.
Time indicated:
{"hour": 1, "minute": 33}
